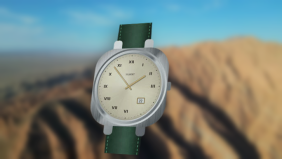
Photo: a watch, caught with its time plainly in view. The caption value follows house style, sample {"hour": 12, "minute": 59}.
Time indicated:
{"hour": 1, "minute": 53}
